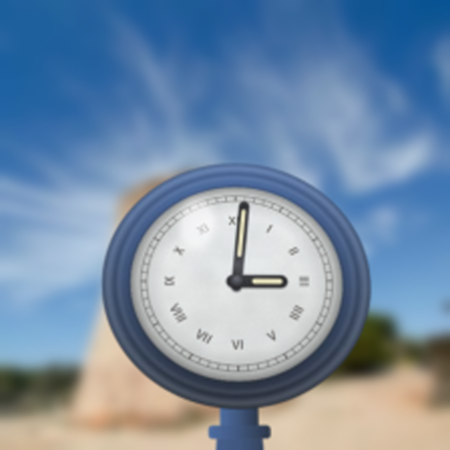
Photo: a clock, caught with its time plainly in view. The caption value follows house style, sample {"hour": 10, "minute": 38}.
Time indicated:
{"hour": 3, "minute": 1}
